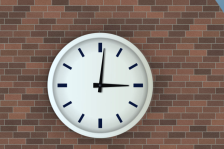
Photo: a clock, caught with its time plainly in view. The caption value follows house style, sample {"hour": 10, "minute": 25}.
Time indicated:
{"hour": 3, "minute": 1}
